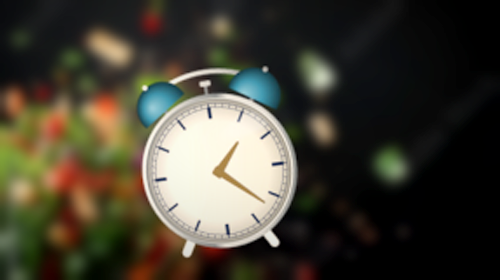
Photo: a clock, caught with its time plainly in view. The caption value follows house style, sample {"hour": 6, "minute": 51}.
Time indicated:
{"hour": 1, "minute": 22}
